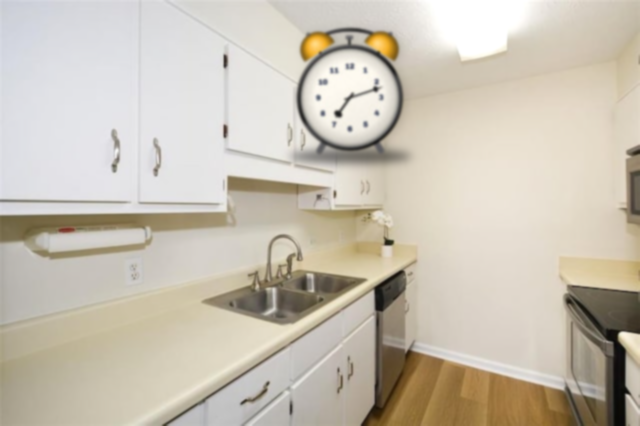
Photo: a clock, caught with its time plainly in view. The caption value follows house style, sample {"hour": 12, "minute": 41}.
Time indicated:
{"hour": 7, "minute": 12}
